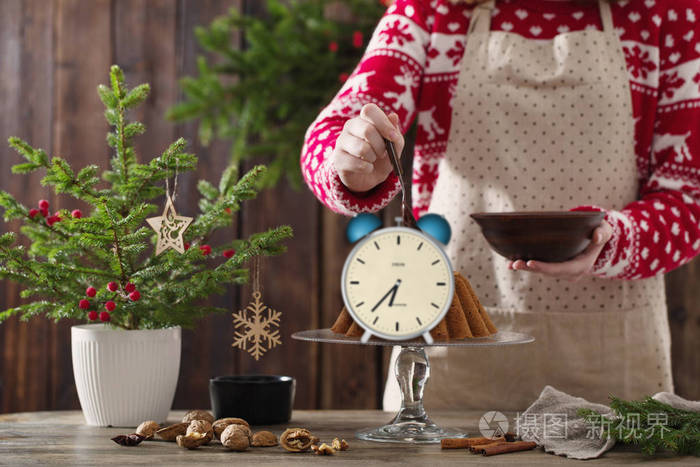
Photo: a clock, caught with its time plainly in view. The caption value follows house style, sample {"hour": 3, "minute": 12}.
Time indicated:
{"hour": 6, "minute": 37}
